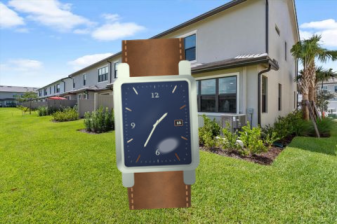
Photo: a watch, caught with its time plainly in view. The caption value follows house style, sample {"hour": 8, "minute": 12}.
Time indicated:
{"hour": 1, "minute": 35}
